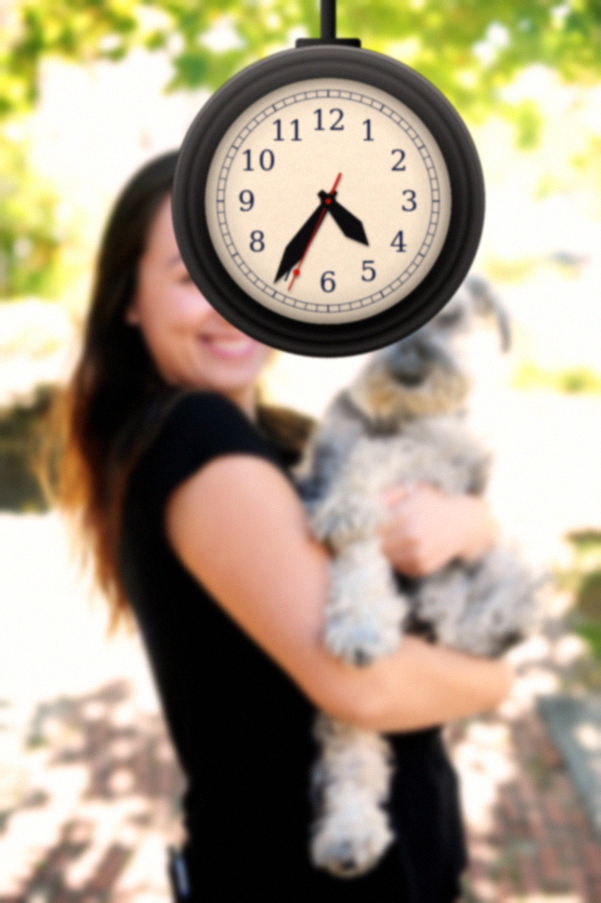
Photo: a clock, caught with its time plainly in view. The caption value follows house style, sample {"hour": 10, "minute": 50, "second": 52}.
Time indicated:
{"hour": 4, "minute": 35, "second": 34}
